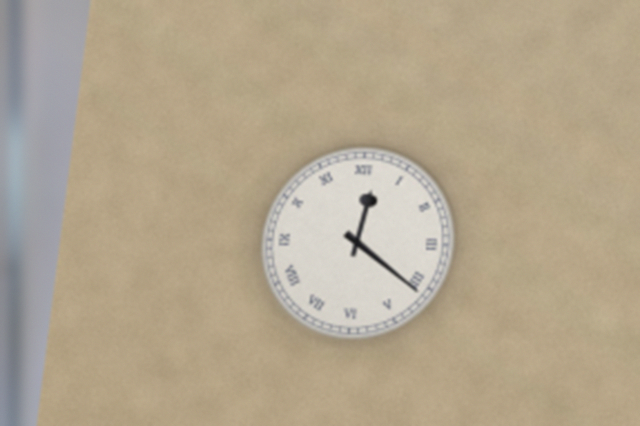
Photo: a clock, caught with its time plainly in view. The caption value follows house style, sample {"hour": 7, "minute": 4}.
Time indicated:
{"hour": 12, "minute": 21}
